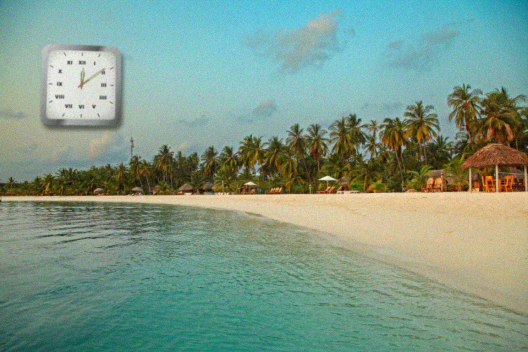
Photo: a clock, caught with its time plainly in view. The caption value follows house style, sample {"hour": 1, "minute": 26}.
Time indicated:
{"hour": 12, "minute": 9}
